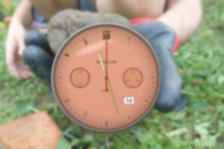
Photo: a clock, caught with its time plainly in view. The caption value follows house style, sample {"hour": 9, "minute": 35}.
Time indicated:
{"hour": 11, "minute": 27}
